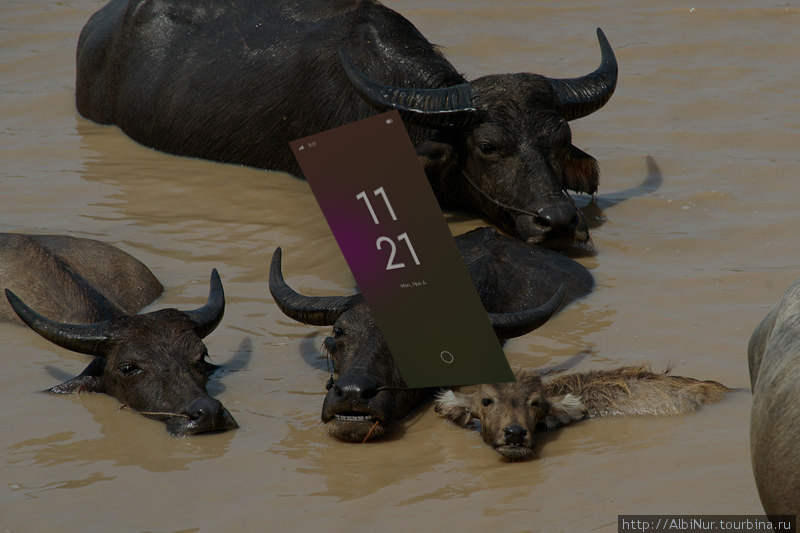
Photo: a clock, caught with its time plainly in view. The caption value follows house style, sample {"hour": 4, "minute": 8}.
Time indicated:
{"hour": 11, "minute": 21}
